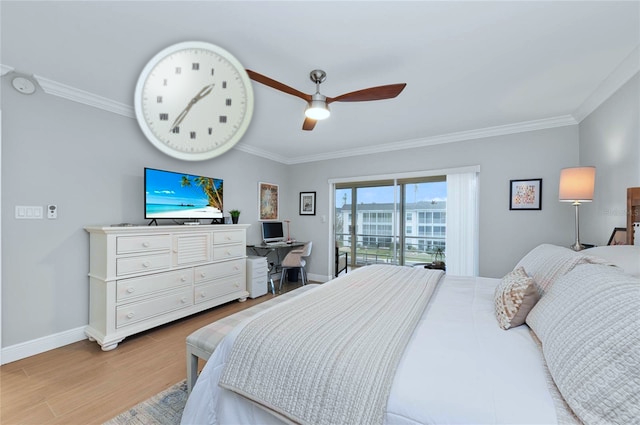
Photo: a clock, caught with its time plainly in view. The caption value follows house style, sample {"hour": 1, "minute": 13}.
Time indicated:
{"hour": 1, "minute": 36}
